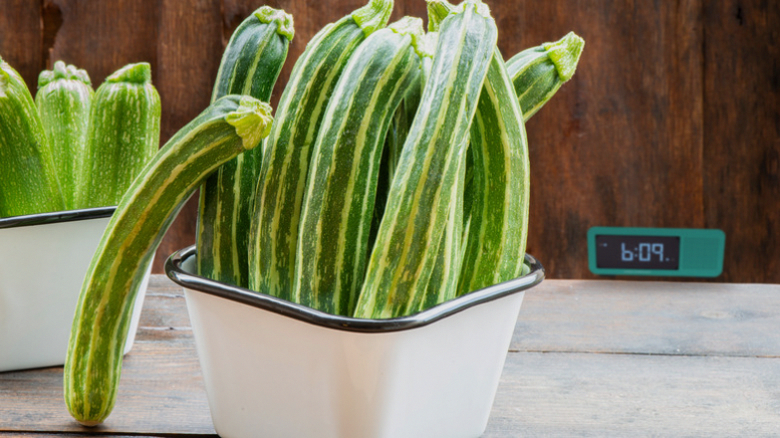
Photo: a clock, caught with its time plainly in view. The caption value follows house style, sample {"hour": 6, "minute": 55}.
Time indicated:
{"hour": 6, "minute": 9}
